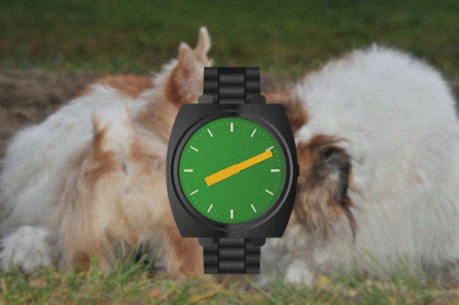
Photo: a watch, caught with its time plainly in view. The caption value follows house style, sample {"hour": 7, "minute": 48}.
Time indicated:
{"hour": 8, "minute": 11}
